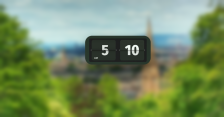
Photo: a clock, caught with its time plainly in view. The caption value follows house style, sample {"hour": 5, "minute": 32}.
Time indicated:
{"hour": 5, "minute": 10}
